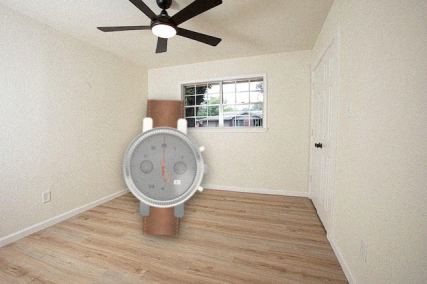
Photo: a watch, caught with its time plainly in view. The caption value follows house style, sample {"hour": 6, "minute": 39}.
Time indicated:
{"hour": 5, "minute": 26}
